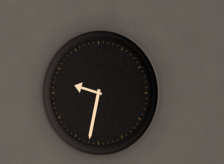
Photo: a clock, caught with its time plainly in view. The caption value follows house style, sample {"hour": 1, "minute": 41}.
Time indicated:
{"hour": 9, "minute": 32}
